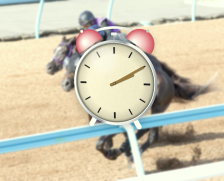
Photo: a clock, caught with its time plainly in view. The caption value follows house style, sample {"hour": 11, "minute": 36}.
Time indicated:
{"hour": 2, "minute": 10}
